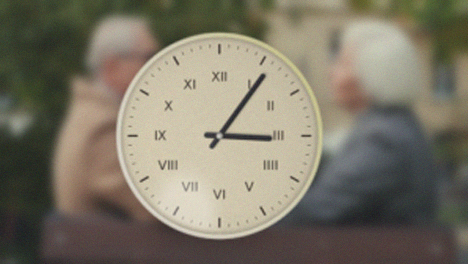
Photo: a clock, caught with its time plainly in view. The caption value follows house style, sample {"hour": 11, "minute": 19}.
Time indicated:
{"hour": 3, "minute": 6}
